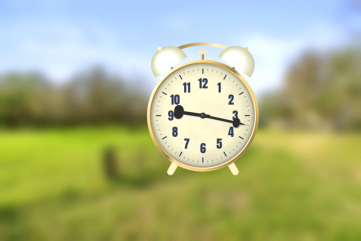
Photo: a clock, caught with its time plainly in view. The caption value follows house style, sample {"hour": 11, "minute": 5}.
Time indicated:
{"hour": 9, "minute": 17}
